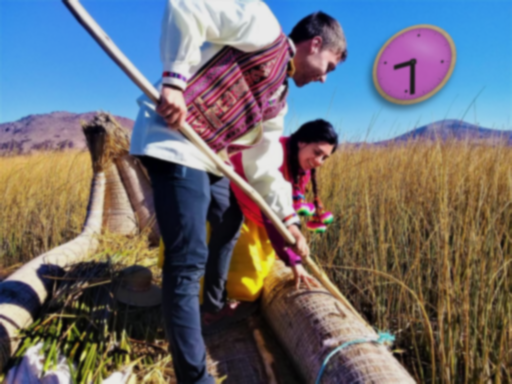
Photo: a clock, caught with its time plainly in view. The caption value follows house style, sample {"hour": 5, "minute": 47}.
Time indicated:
{"hour": 8, "minute": 28}
